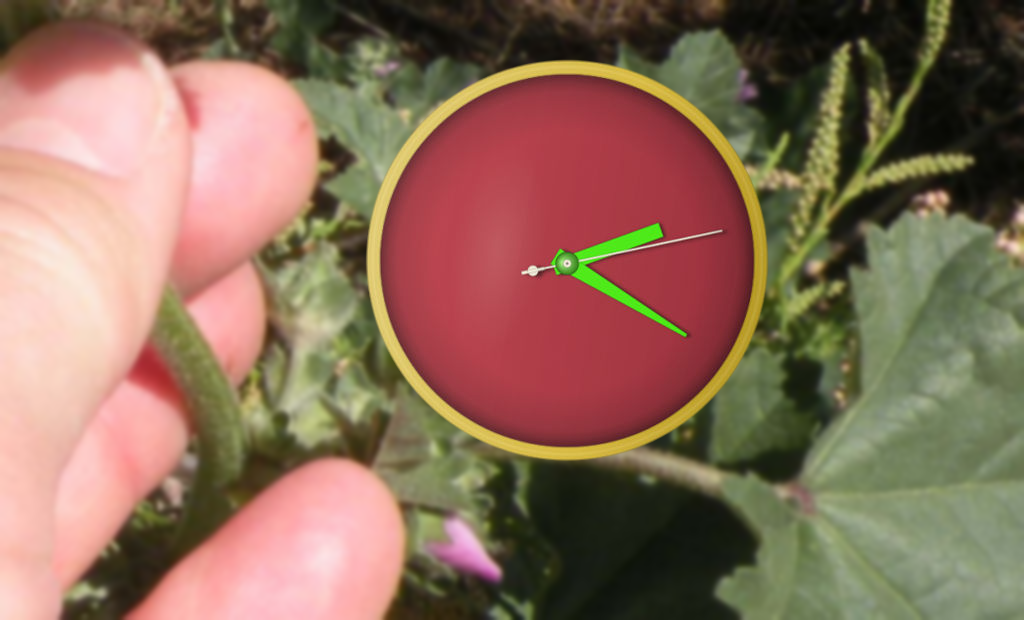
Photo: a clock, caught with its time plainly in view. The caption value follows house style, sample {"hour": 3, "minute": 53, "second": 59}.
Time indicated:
{"hour": 2, "minute": 20, "second": 13}
